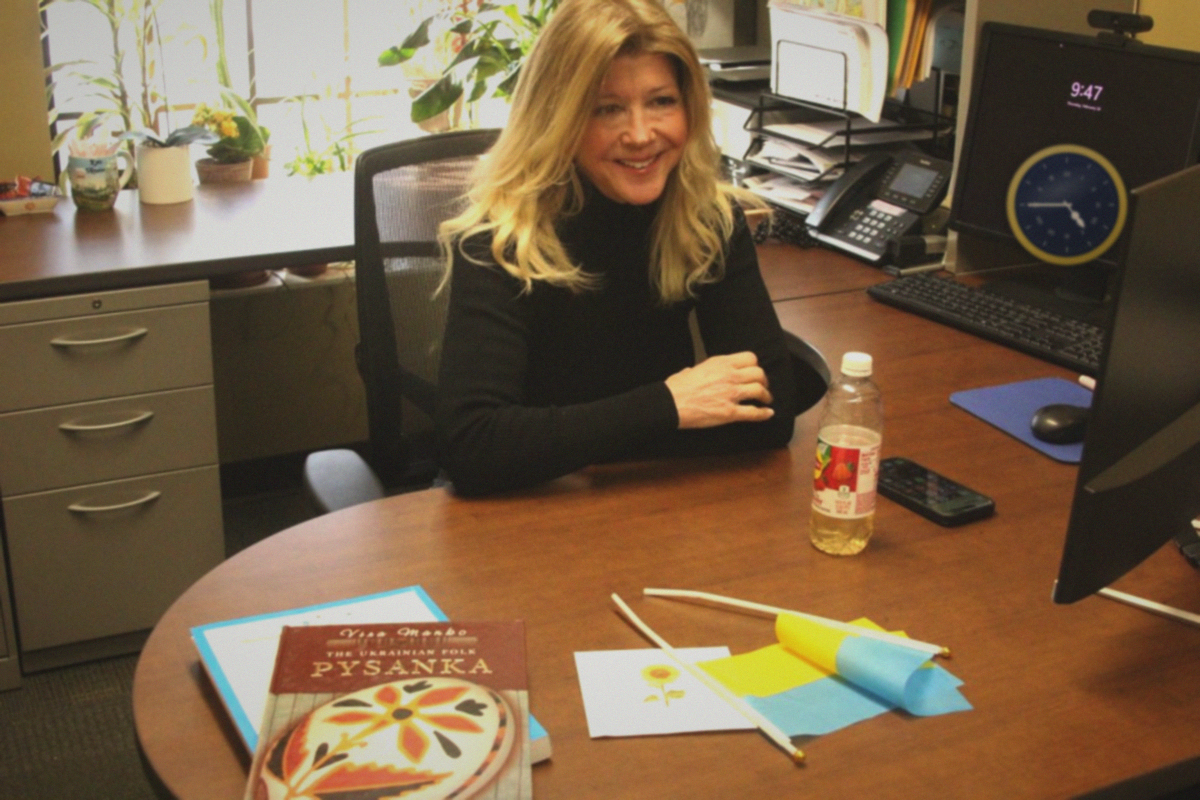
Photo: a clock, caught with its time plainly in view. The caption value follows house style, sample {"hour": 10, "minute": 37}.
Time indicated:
{"hour": 4, "minute": 45}
